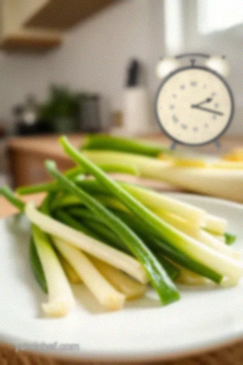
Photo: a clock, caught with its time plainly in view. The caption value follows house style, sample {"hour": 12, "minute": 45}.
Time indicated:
{"hour": 2, "minute": 18}
